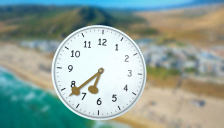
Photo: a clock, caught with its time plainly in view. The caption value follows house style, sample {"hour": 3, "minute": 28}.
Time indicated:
{"hour": 6, "minute": 38}
